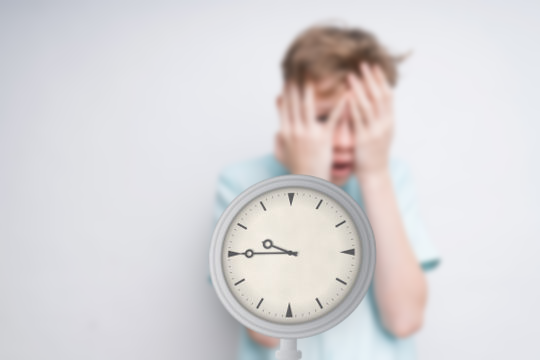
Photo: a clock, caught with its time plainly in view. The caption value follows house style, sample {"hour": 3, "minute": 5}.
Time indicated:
{"hour": 9, "minute": 45}
